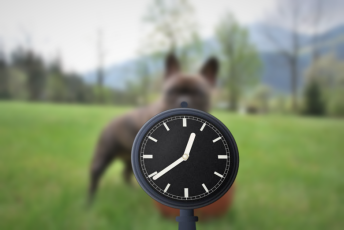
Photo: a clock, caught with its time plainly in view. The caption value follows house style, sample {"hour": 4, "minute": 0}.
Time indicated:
{"hour": 12, "minute": 39}
